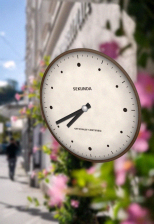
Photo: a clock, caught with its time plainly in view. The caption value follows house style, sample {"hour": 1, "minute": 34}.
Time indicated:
{"hour": 7, "minute": 41}
